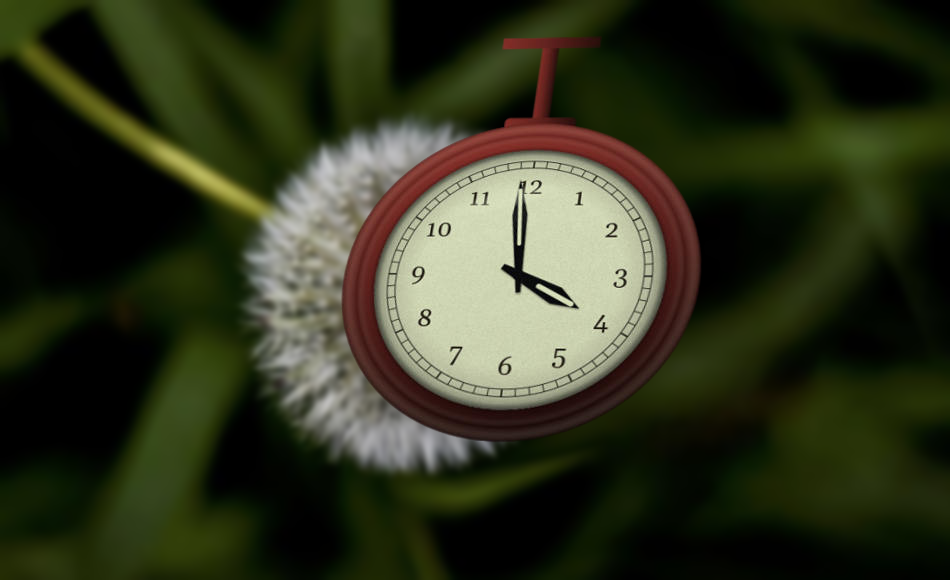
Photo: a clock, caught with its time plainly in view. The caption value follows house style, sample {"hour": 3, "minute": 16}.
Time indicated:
{"hour": 3, "minute": 59}
